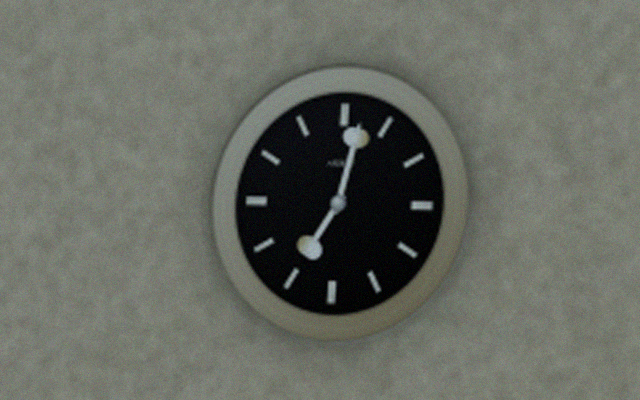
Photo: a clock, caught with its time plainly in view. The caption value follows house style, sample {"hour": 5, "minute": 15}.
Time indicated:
{"hour": 7, "minute": 2}
